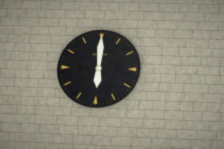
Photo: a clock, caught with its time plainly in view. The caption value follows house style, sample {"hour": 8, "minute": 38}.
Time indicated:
{"hour": 6, "minute": 0}
